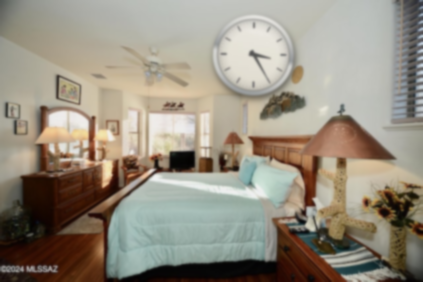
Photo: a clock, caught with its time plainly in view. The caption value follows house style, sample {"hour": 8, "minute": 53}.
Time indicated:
{"hour": 3, "minute": 25}
